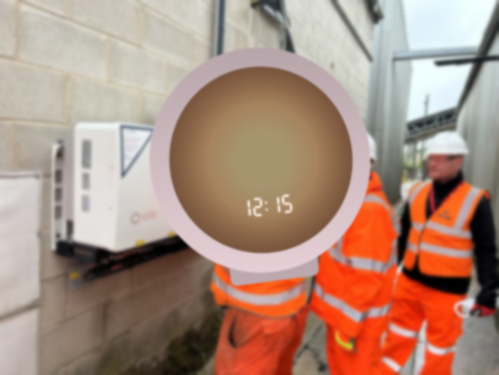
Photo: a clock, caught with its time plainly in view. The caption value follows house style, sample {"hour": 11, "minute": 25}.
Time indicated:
{"hour": 12, "minute": 15}
